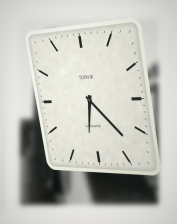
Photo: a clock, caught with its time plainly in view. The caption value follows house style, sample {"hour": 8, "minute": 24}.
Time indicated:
{"hour": 6, "minute": 23}
